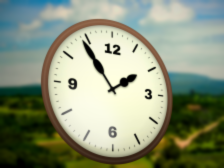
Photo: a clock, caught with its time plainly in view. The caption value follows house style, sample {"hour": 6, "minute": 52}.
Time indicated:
{"hour": 1, "minute": 54}
